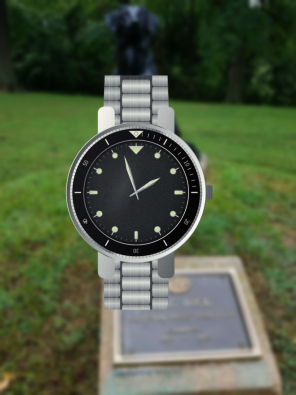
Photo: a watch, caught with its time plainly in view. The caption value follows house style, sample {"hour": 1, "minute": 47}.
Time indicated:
{"hour": 1, "minute": 57}
